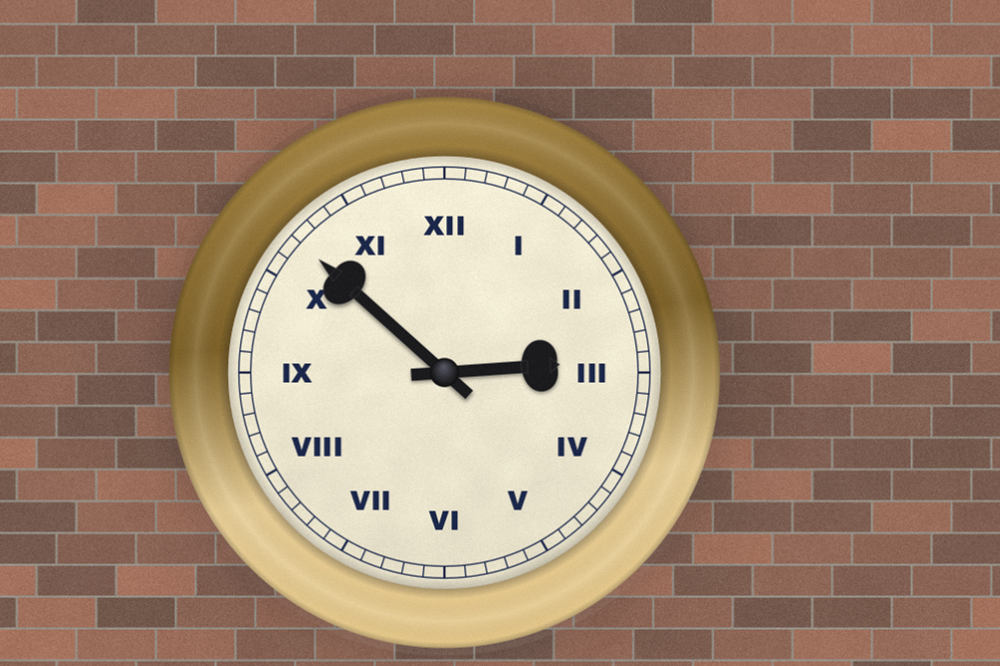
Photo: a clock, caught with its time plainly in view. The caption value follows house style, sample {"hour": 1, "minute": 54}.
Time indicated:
{"hour": 2, "minute": 52}
